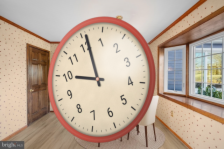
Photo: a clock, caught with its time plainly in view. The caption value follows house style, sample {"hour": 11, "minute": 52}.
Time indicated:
{"hour": 10, "minute": 1}
